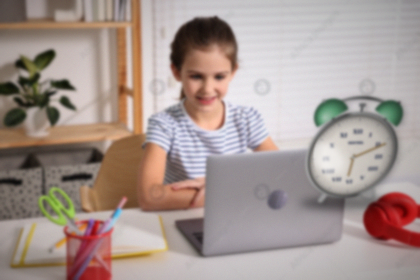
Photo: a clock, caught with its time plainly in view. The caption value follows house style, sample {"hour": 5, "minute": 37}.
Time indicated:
{"hour": 6, "minute": 11}
